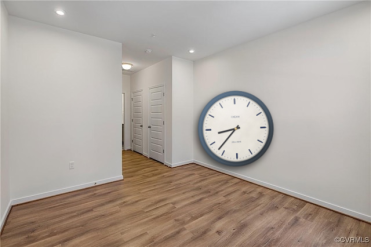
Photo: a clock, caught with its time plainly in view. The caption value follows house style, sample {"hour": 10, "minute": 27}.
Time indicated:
{"hour": 8, "minute": 37}
